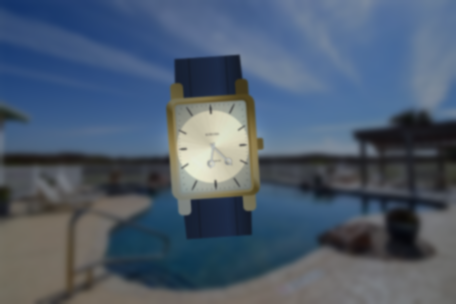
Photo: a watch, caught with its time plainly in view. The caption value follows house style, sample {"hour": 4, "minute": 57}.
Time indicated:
{"hour": 6, "minute": 23}
